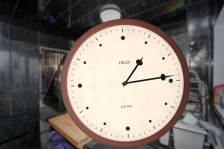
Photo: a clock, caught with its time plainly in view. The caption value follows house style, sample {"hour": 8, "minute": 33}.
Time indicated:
{"hour": 1, "minute": 14}
